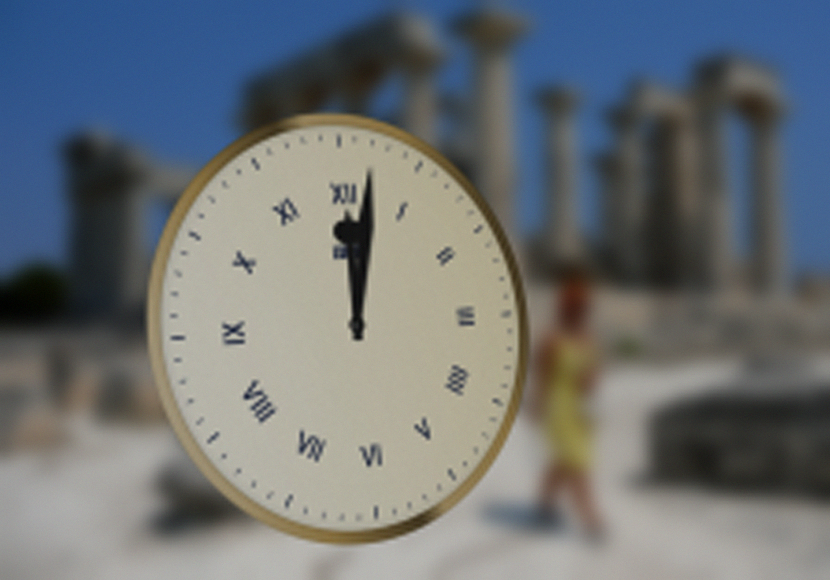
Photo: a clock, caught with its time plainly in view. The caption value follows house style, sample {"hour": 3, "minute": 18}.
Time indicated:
{"hour": 12, "minute": 2}
